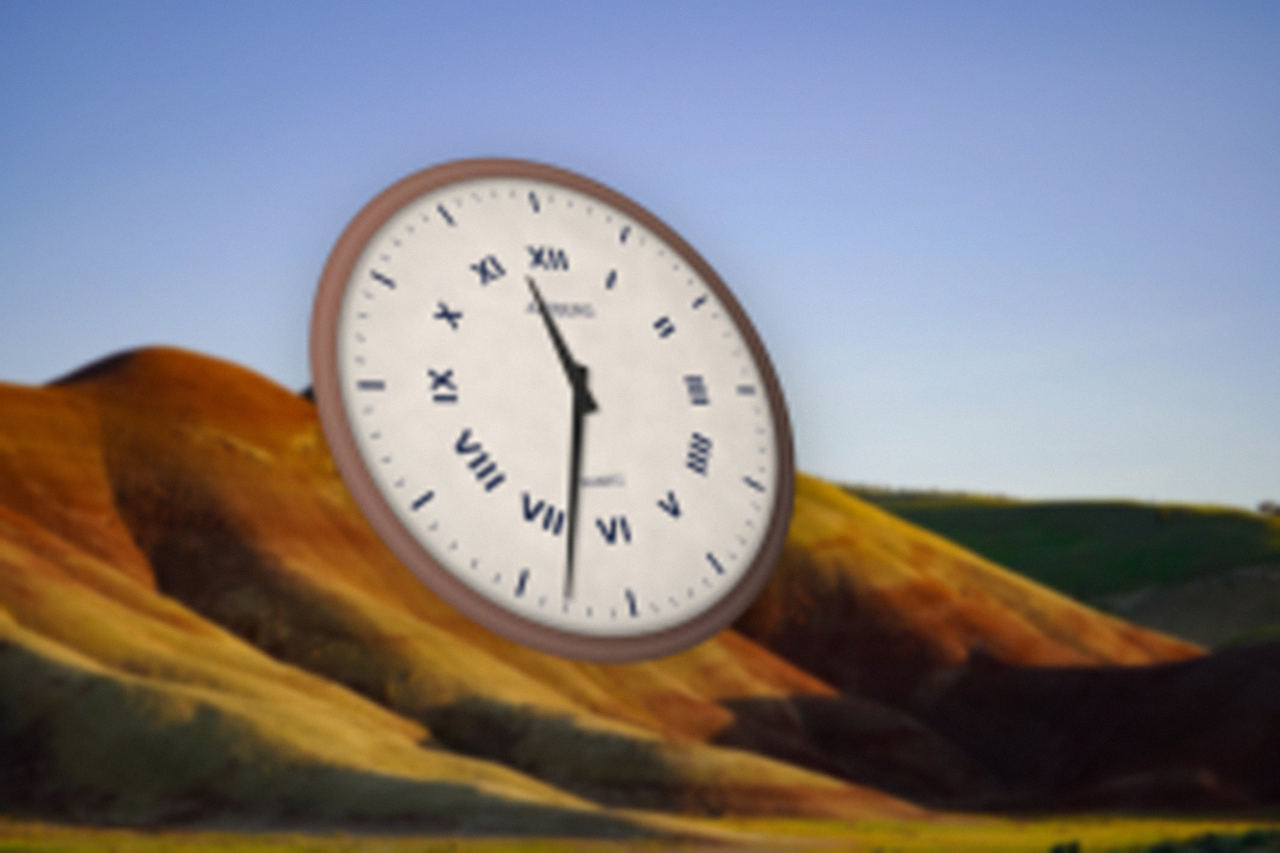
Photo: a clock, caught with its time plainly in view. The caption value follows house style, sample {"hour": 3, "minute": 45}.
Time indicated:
{"hour": 11, "minute": 33}
